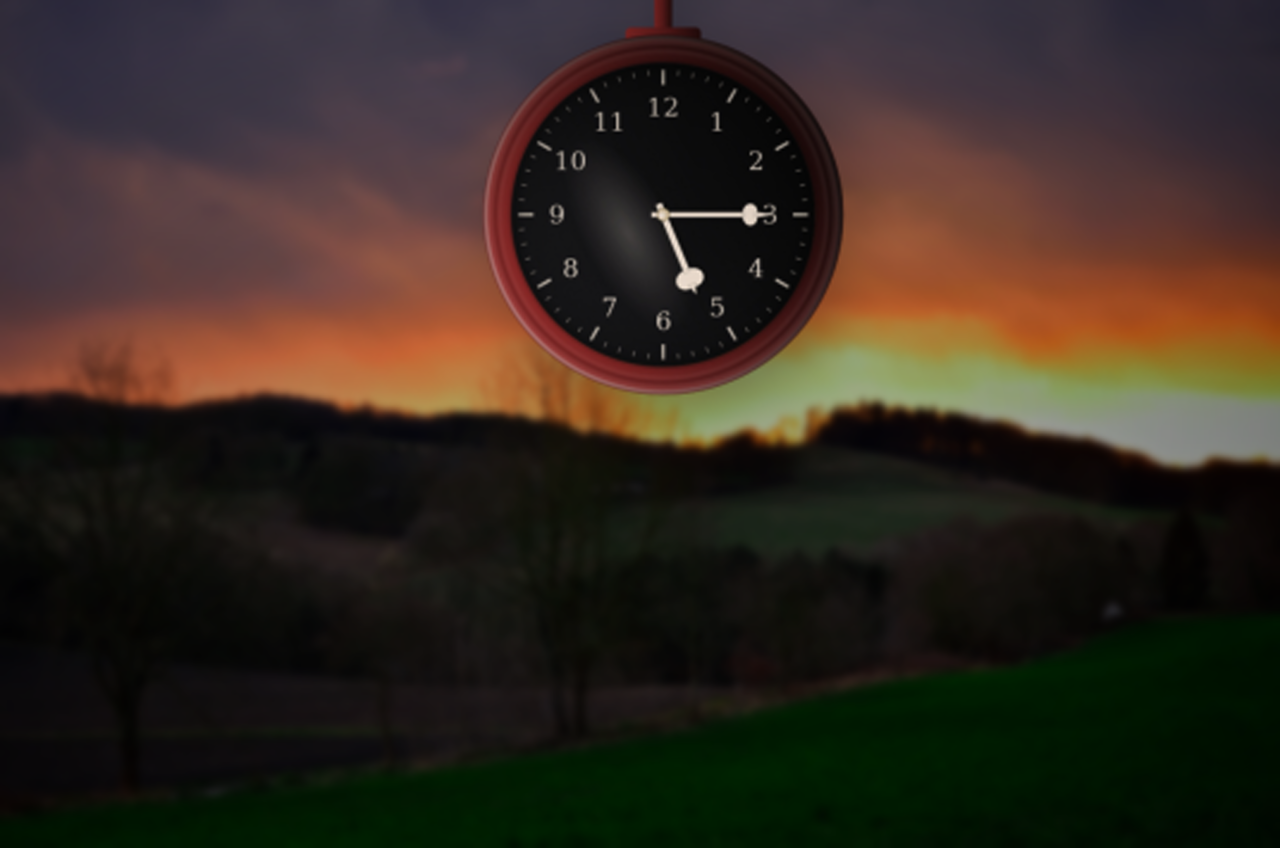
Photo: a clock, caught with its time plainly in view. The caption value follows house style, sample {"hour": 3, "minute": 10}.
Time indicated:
{"hour": 5, "minute": 15}
